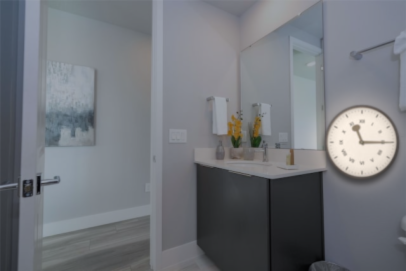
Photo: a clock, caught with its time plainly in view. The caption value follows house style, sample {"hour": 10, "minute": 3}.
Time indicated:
{"hour": 11, "minute": 15}
